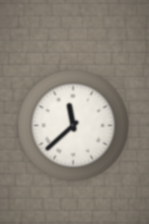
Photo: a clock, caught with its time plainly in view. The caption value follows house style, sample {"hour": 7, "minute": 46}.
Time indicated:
{"hour": 11, "minute": 38}
